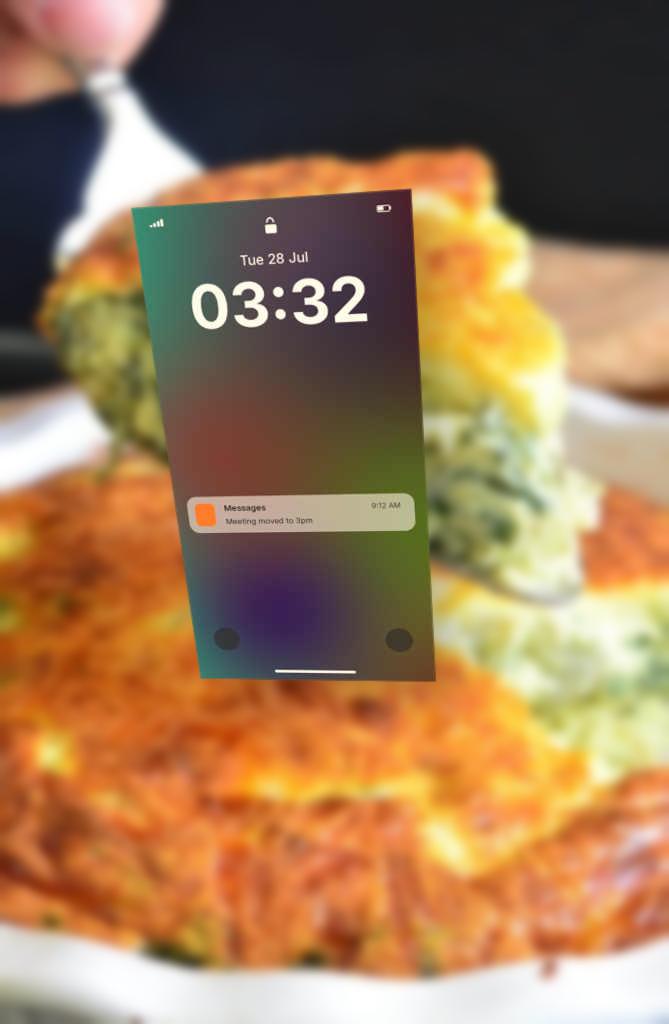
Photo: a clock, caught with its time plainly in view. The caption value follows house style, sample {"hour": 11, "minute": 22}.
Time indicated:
{"hour": 3, "minute": 32}
